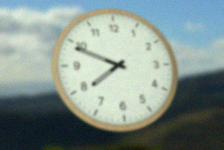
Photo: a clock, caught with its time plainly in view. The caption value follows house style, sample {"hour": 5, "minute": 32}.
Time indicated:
{"hour": 7, "minute": 49}
